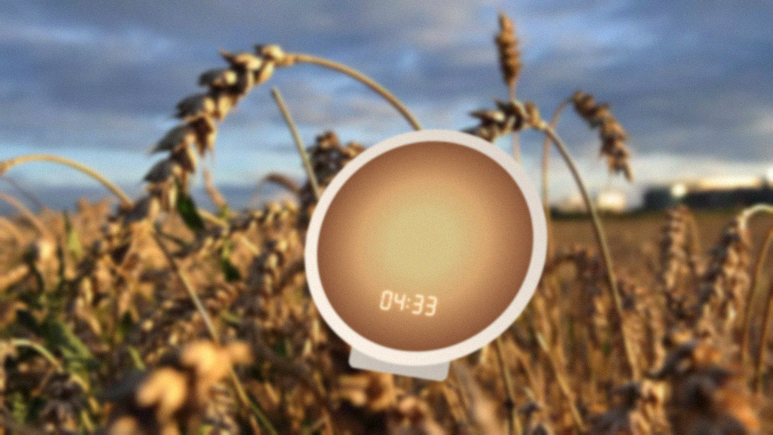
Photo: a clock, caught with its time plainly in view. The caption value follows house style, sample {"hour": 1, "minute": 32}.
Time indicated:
{"hour": 4, "minute": 33}
